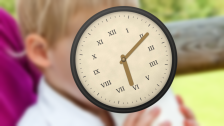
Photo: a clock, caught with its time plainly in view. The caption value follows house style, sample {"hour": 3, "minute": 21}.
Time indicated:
{"hour": 6, "minute": 11}
